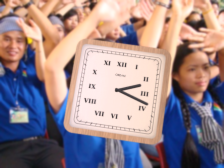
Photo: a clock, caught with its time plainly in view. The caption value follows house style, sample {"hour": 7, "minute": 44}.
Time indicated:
{"hour": 2, "minute": 18}
